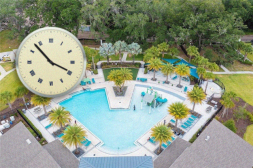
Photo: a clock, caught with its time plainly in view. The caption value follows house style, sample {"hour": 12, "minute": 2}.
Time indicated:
{"hour": 3, "minute": 53}
